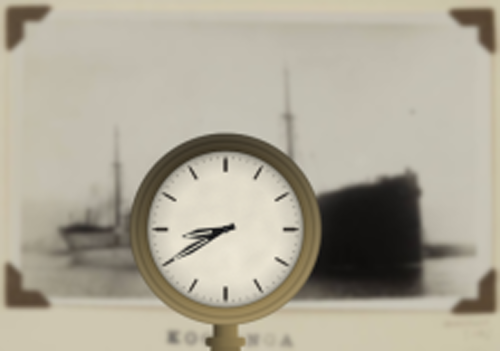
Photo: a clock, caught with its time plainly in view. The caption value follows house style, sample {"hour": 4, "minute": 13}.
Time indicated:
{"hour": 8, "minute": 40}
